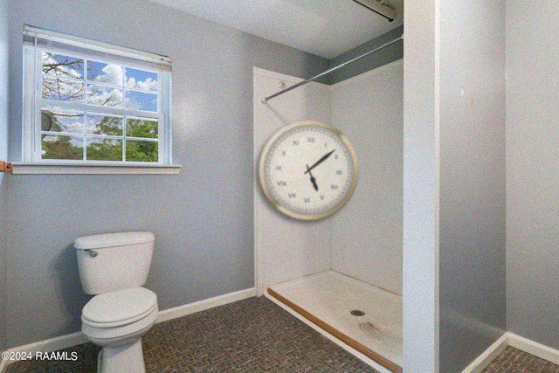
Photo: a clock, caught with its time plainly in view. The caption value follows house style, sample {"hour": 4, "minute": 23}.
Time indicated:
{"hour": 5, "minute": 8}
